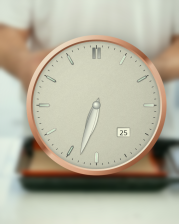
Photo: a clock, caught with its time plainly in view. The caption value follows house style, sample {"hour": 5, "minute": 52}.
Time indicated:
{"hour": 6, "minute": 33}
